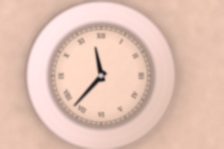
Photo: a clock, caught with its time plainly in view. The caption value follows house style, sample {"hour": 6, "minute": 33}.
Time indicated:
{"hour": 11, "minute": 37}
